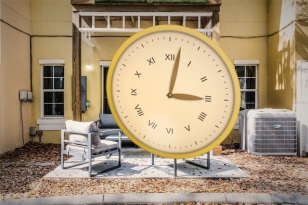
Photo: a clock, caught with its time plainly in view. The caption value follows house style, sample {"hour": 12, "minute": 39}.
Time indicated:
{"hour": 3, "minute": 2}
